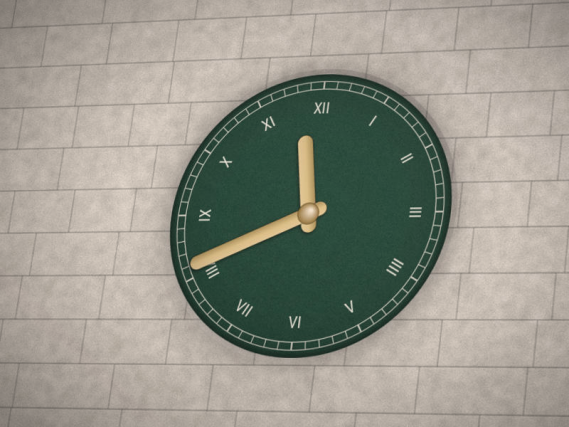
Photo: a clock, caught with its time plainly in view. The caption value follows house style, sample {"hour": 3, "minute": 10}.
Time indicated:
{"hour": 11, "minute": 41}
